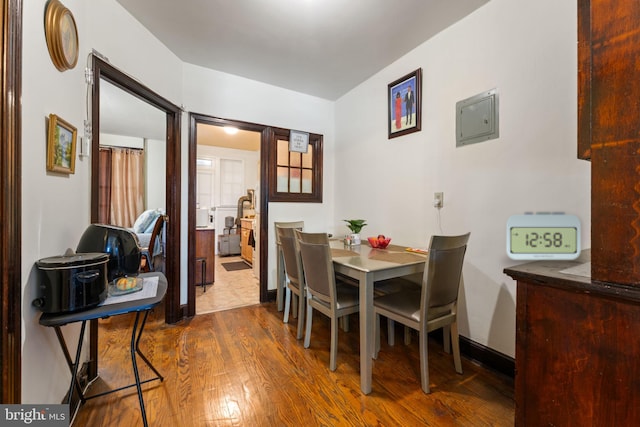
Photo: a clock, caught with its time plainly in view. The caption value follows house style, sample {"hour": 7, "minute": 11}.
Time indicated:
{"hour": 12, "minute": 58}
